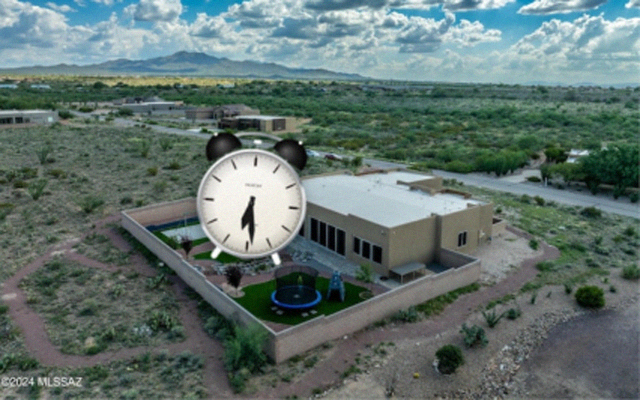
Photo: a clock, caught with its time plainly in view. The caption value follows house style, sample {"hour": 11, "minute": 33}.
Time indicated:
{"hour": 6, "minute": 29}
